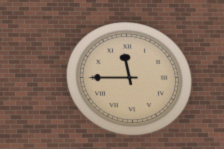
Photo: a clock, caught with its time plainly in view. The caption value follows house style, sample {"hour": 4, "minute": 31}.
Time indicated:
{"hour": 11, "minute": 45}
